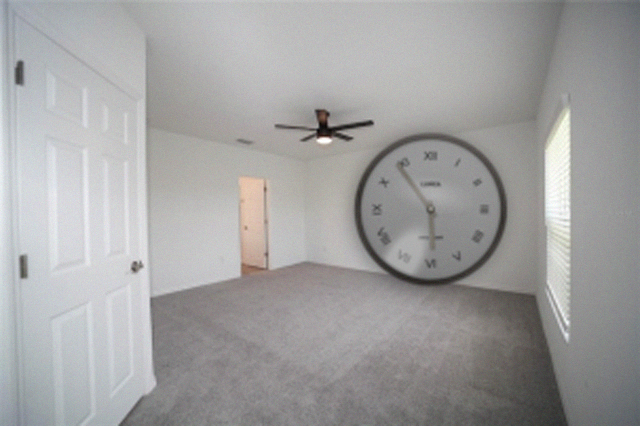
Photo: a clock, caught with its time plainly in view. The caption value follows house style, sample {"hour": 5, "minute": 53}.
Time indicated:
{"hour": 5, "minute": 54}
